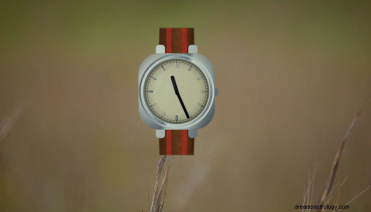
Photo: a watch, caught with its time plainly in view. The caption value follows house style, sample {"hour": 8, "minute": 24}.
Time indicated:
{"hour": 11, "minute": 26}
